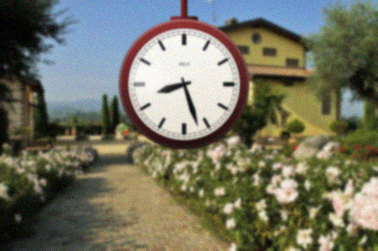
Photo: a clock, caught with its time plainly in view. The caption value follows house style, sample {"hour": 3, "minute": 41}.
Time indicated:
{"hour": 8, "minute": 27}
